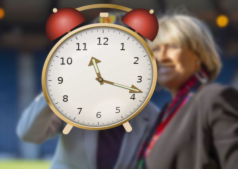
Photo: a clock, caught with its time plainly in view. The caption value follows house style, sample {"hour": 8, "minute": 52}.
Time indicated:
{"hour": 11, "minute": 18}
